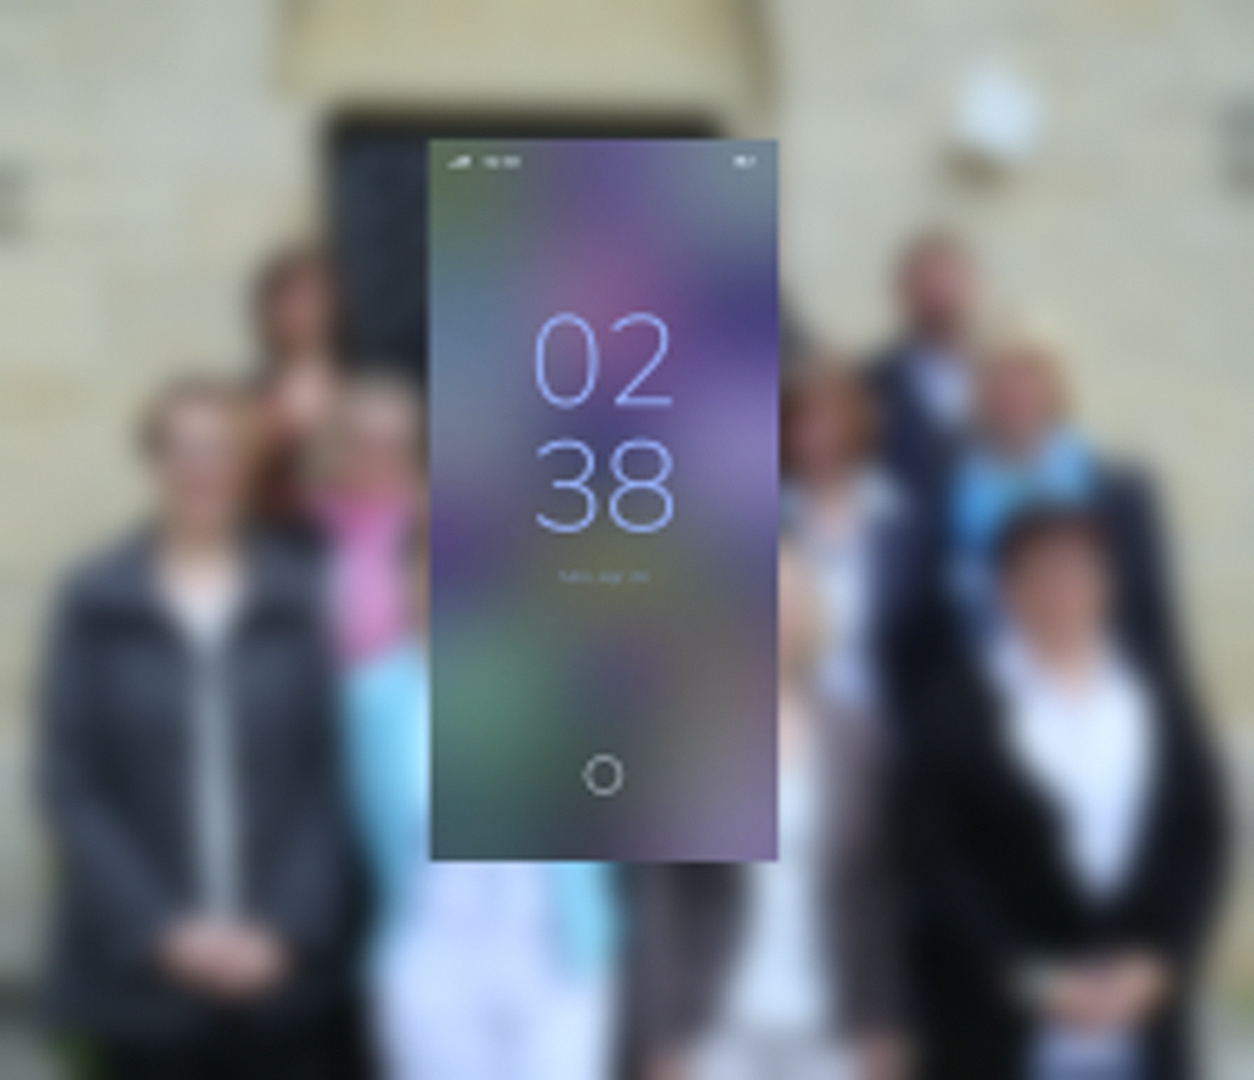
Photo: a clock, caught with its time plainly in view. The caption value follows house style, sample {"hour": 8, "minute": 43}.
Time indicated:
{"hour": 2, "minute": 38}
